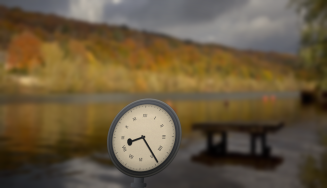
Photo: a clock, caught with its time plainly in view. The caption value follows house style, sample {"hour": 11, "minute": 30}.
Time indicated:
{"hour": 8, "minute": 24}
